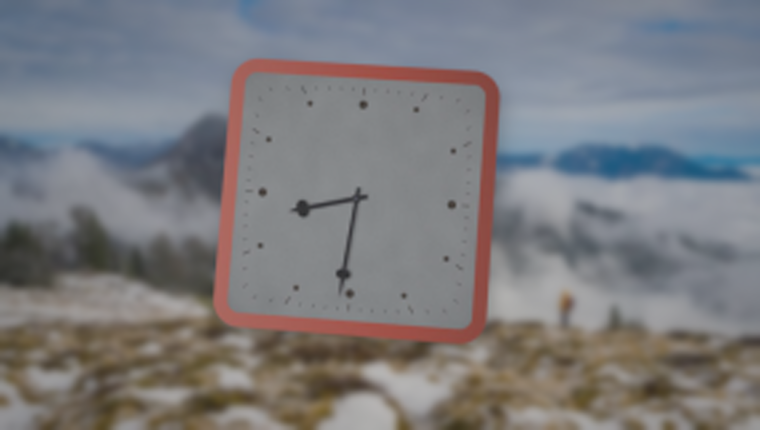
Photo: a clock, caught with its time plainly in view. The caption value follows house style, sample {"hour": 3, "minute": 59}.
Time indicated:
{"hour": 8, "minute": 31}
